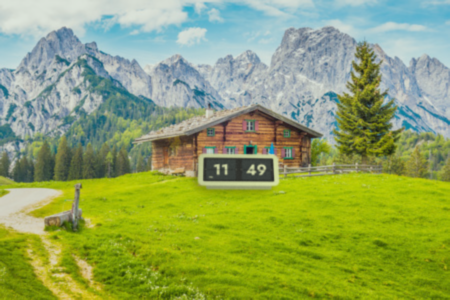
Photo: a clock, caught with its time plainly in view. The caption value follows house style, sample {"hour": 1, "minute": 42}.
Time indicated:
{"hour": 11, "minute": 49}
